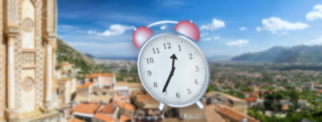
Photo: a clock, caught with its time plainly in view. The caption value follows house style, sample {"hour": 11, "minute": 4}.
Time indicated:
{"hour": 12, "minute": 36}
